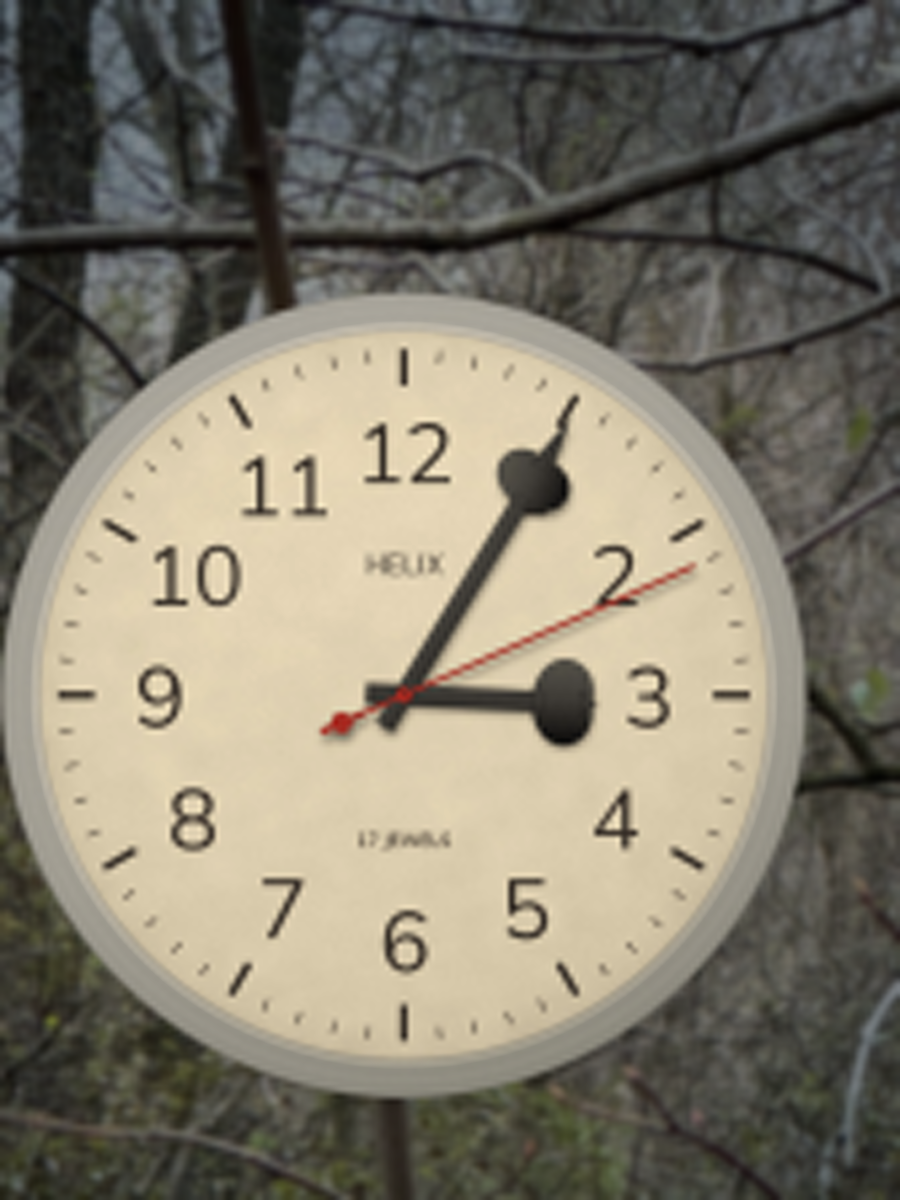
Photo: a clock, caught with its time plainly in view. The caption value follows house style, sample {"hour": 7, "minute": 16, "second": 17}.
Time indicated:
{"hour": 3, "minute": 5, "second": 11}
